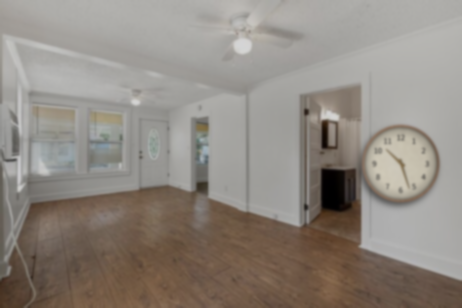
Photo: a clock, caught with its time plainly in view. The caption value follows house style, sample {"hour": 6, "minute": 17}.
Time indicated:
{"hour": 10, "minute": 27}
